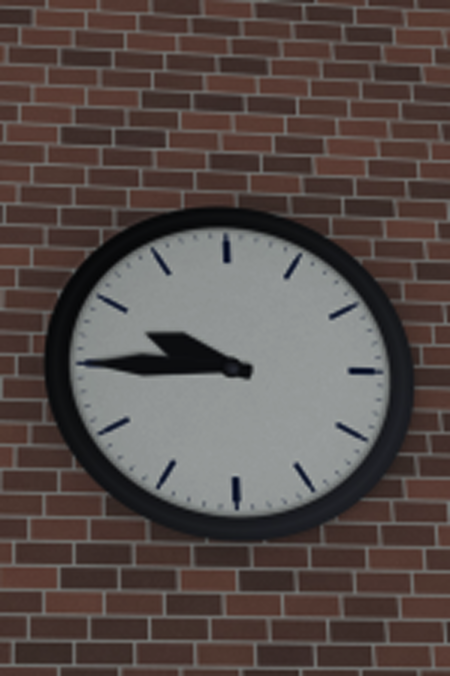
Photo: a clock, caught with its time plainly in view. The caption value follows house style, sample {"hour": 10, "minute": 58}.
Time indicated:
{"hour": 9, "minute": 45}
